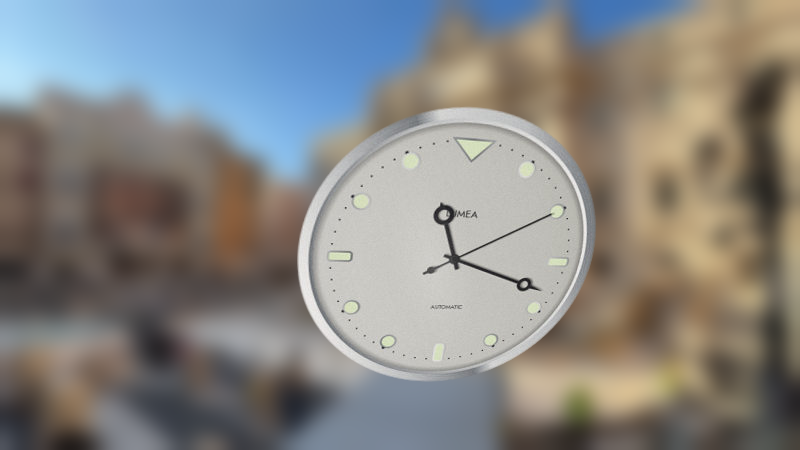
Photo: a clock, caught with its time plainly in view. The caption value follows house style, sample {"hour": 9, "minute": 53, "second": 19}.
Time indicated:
{"hour": 11, "minute": 18, "second": 10}
